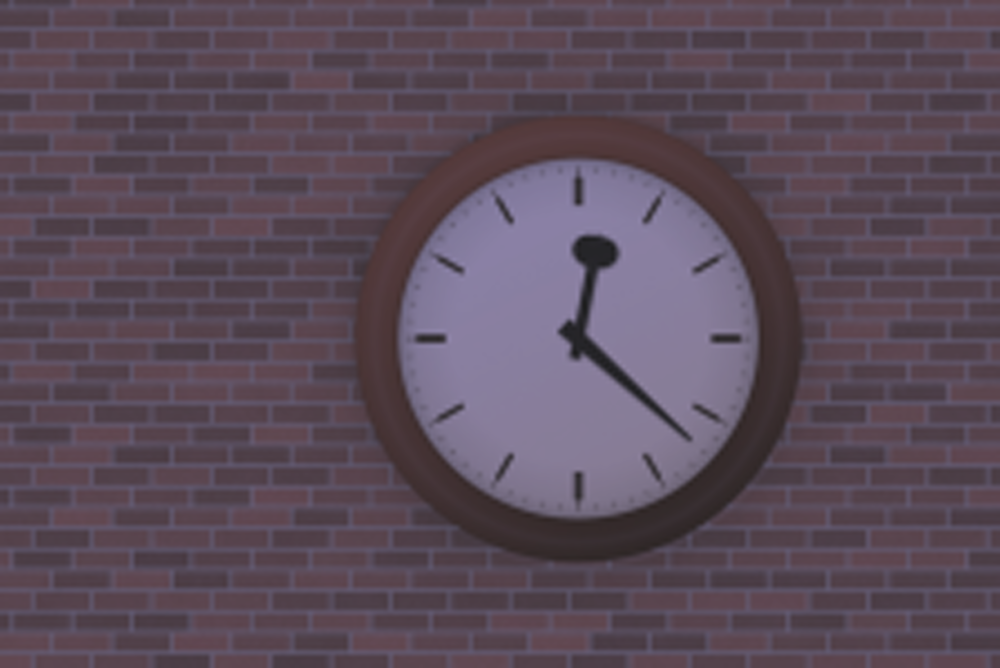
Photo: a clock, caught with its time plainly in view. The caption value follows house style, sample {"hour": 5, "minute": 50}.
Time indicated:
{"hour": 12, "minute": 22}
